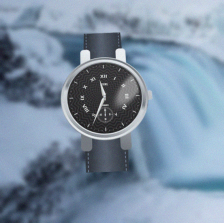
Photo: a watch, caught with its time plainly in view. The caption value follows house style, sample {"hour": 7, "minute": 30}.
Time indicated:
{"hour": 11, "minute": 34}
